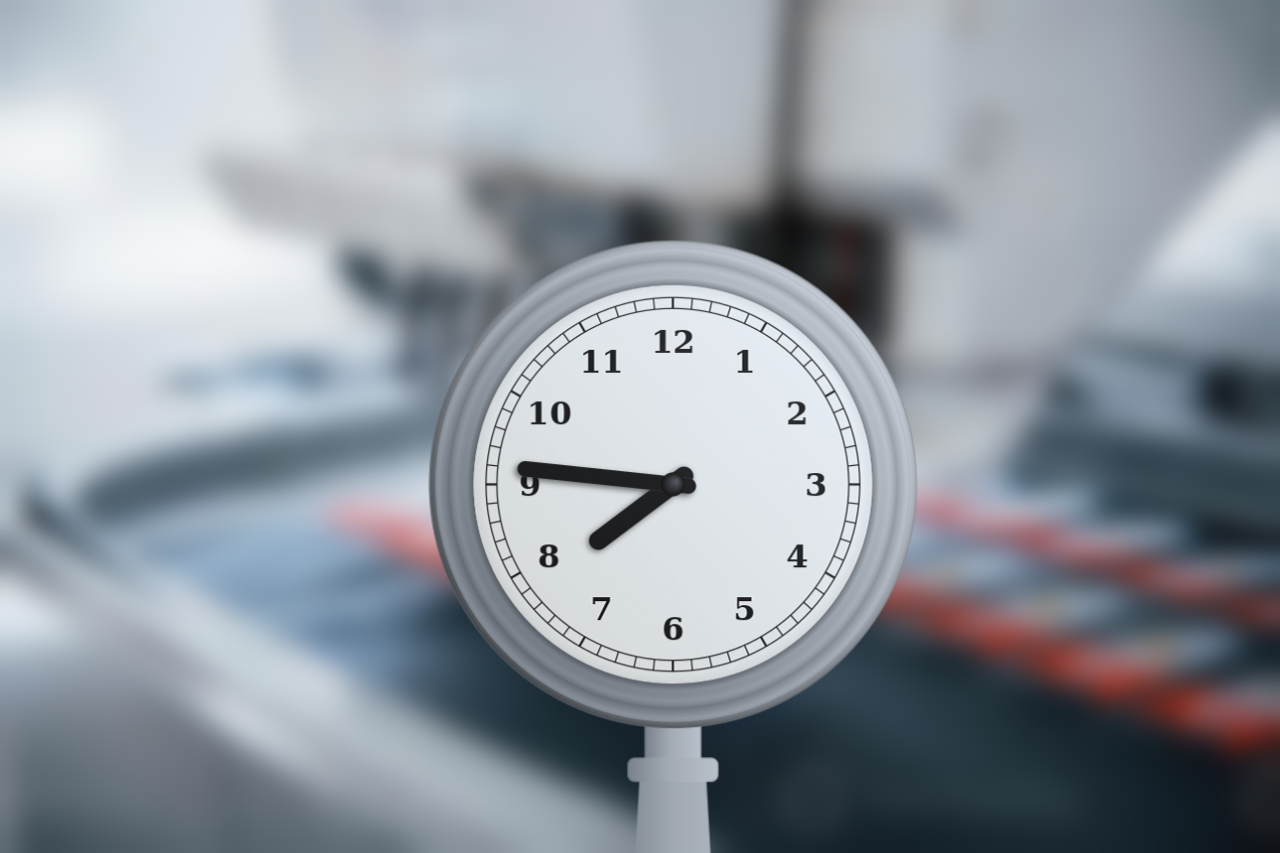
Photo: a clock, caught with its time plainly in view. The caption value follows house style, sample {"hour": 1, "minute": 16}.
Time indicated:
{"hour": 7, "minute": 46}
